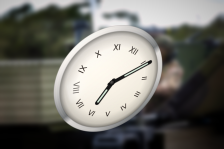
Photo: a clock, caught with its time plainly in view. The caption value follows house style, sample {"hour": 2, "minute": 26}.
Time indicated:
{"hour": 6, "minute": 6}
